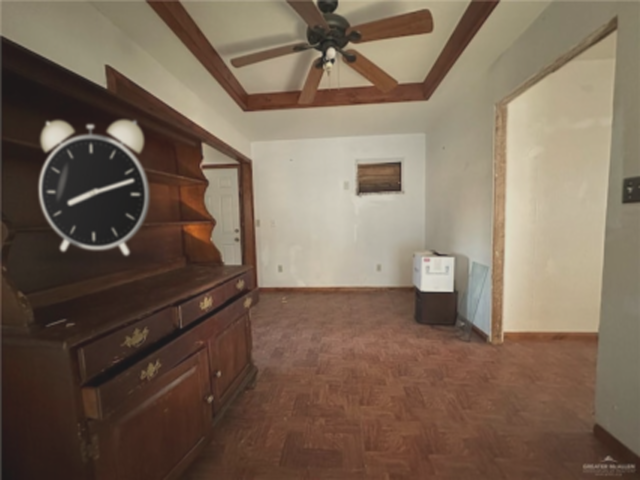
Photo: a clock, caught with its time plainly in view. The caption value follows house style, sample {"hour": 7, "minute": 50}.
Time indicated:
{"hour": 8, "minute": 12}
